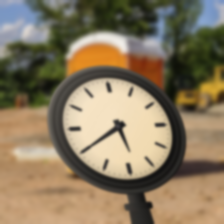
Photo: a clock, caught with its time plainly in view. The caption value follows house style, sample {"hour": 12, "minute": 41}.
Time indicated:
{"hour": 5, "minute": 40}
